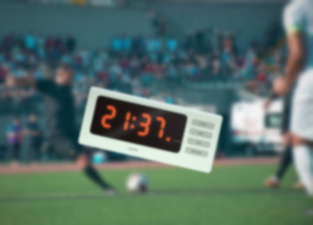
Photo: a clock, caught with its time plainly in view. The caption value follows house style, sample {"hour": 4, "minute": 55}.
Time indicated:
{"hour": 21, "minute": 37}
